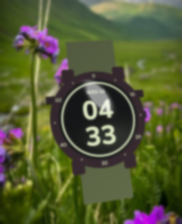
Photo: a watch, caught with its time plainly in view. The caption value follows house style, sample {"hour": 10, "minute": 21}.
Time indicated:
{"hour": 4, "minute": 33}
